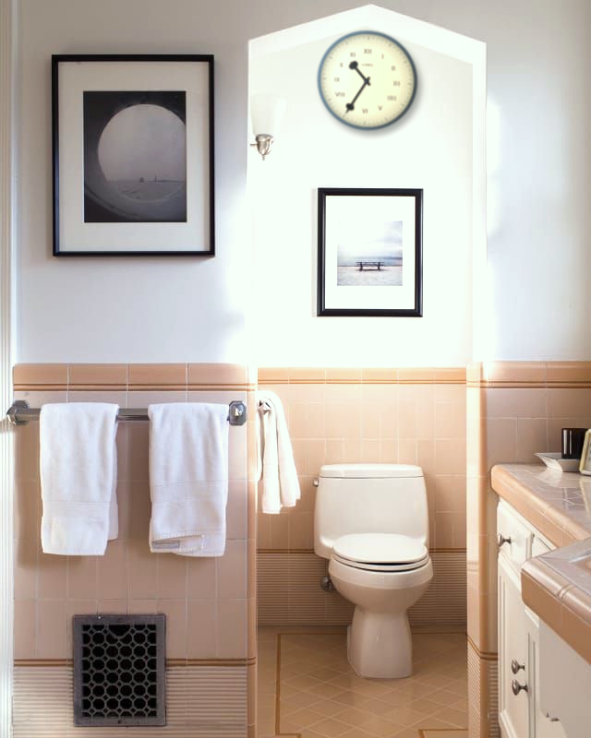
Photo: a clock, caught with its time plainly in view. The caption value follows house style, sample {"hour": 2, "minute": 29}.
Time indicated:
{"hour": 10, "minute": 35}
